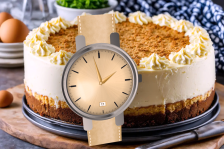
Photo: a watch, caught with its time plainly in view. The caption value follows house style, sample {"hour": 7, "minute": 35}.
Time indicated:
{"hour": 1, "minute": 58}
